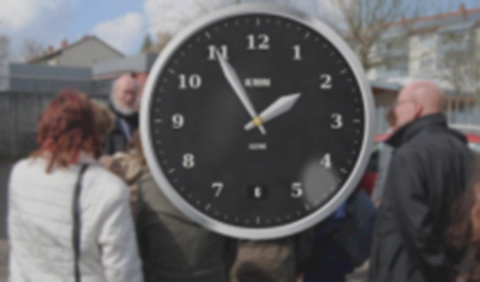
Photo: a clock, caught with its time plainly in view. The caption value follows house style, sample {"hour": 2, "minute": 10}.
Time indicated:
{"hour": 1, "minute": 55}
